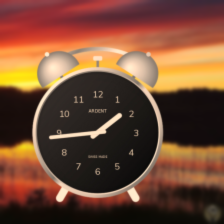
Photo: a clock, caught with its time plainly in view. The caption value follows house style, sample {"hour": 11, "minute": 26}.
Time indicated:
{"hour": 1, "minute": 44}
